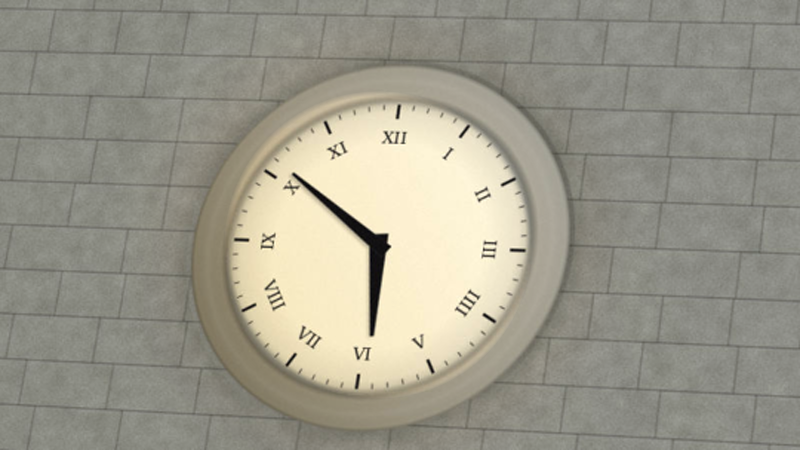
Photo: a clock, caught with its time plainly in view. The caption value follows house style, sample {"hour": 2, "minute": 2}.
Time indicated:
{"hour": 5, "minute": 51}
